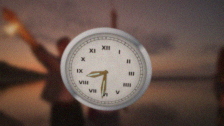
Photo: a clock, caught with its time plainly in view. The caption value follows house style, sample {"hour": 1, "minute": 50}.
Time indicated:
{"hour": 8, "minute": 31}
